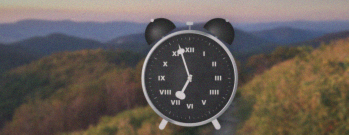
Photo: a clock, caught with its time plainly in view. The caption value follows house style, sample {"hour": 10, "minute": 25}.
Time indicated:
{"hour": 6, "minute": 57}
